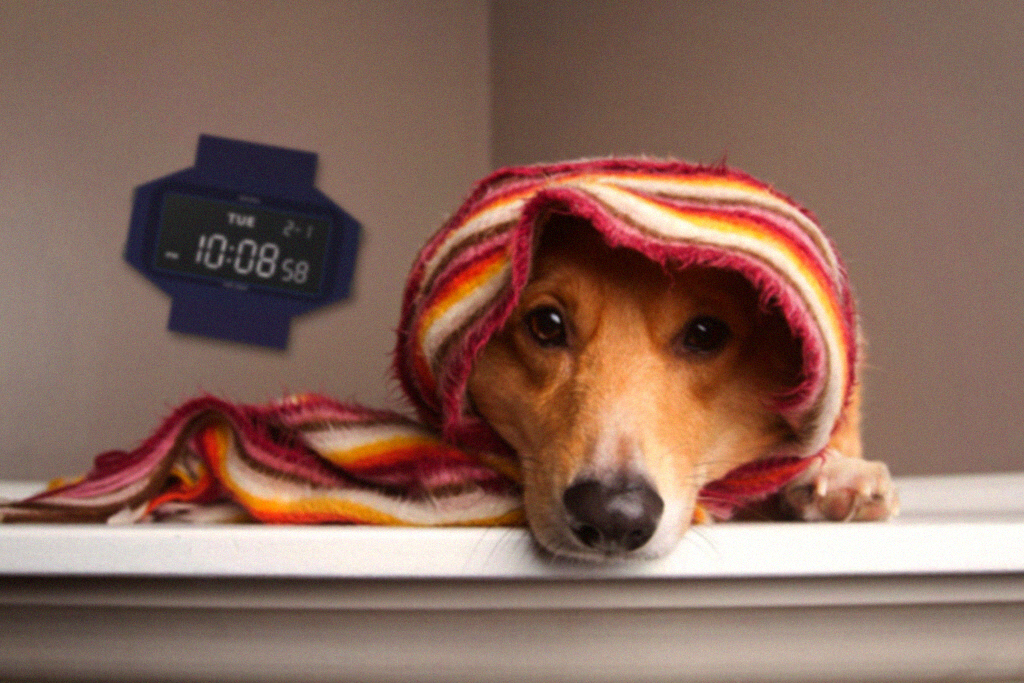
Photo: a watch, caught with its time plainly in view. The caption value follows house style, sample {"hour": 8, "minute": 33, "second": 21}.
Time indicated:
{"hour": 10, "minute": 8, "second": 58}
